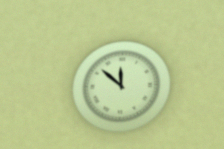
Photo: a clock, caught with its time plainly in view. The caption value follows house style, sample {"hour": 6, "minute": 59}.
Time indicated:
{"hour": 11, "minute": 52}
